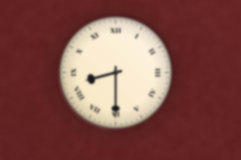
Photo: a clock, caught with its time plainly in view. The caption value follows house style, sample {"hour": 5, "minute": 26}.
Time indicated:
{"hour": 8, "minute": 30}
